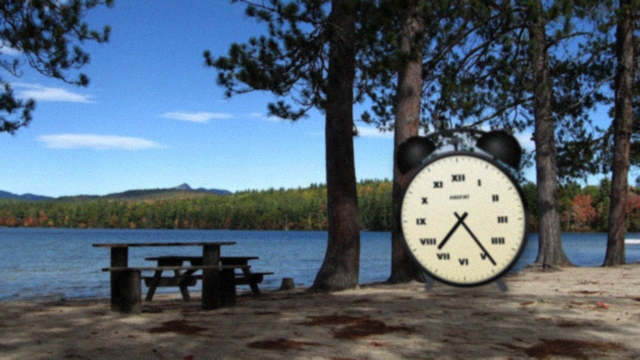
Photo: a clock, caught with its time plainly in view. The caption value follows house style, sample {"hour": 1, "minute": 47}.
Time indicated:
{"hour": 7, "minute": 24}
